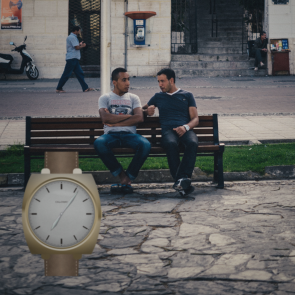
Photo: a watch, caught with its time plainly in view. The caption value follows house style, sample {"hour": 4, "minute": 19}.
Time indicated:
{"hour": 7, "minute": 6}
